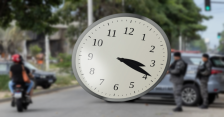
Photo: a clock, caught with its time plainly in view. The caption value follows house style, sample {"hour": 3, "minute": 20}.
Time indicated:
{"hour": 3, "minute": 19}
